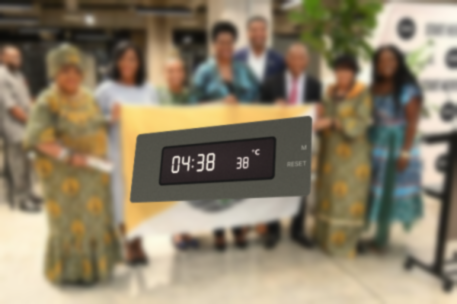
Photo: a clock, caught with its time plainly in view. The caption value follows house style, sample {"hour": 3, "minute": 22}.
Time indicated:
{"hour": 4, "minute": 38}
